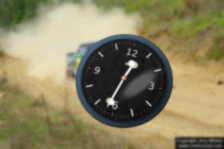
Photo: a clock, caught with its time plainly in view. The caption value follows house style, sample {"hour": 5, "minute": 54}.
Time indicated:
{"hour": 12, "minute": 32}
